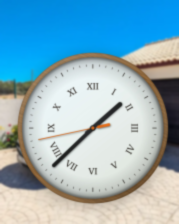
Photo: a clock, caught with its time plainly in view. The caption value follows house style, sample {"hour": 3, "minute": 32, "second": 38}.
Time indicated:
{"hour": 1, "minute": 37, "second": 43}
